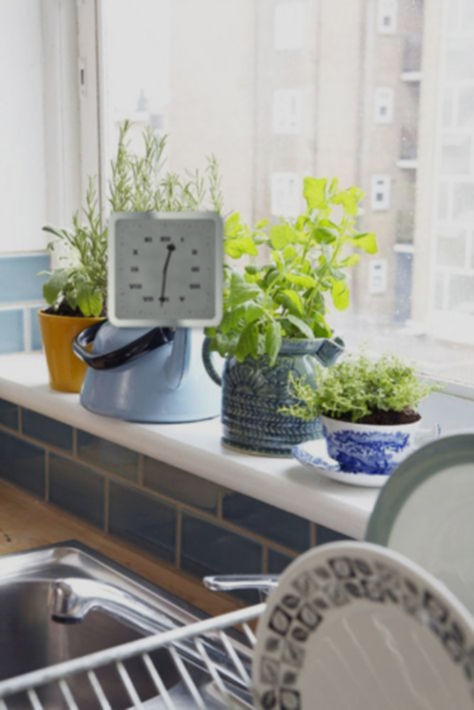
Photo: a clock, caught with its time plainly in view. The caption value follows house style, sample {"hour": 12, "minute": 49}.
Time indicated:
{"hour": 12, "minute": 31}
